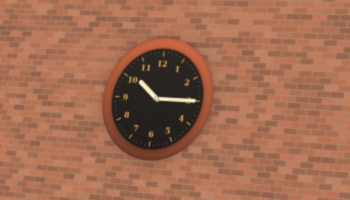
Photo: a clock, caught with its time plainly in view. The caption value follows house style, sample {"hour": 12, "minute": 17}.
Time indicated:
{"hour": 10, "minute": 15}
